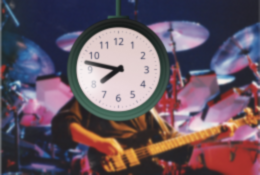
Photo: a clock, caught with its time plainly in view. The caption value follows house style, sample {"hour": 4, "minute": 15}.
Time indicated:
{"hour": 7, "minute": 47}
